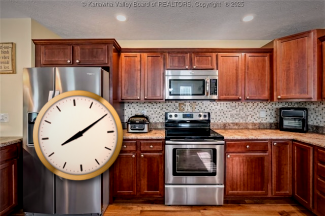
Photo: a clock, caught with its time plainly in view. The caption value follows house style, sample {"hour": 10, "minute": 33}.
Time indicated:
{"hour": 8, "minute": 10}
